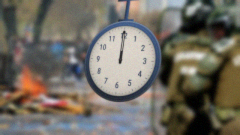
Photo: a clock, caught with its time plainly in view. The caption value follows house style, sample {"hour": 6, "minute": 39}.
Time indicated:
{"hour": 12, "minute": 0}
